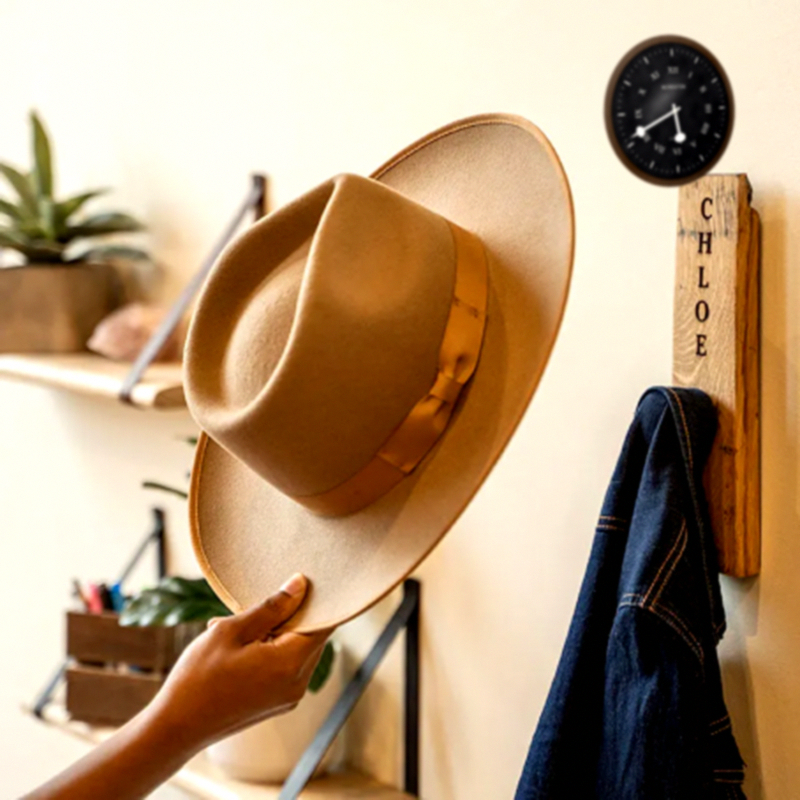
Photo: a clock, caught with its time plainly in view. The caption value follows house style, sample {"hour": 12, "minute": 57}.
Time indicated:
{"hour": 5, "minute": 41}
